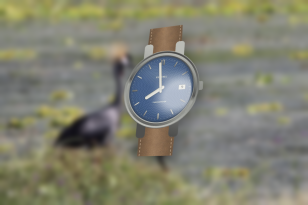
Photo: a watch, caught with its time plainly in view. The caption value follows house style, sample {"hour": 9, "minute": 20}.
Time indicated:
{"hour": 7, "minute": 59}
